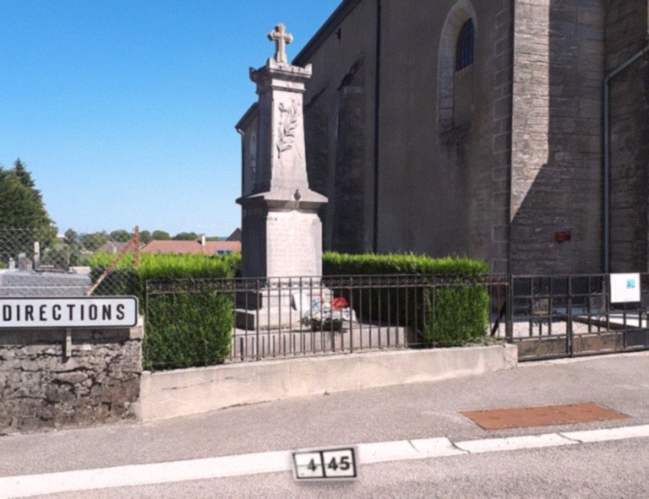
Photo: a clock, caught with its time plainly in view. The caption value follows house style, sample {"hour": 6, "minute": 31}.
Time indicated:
{"hour": 4, "minute": 45}
